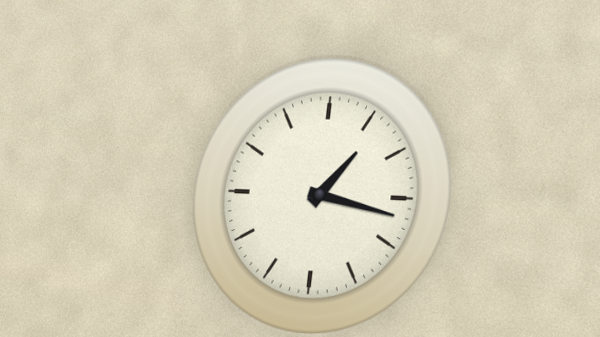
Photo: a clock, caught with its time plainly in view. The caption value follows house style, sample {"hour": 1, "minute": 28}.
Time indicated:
{"hour": 1, "minute": 17}
